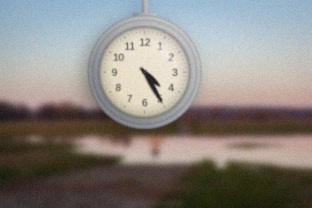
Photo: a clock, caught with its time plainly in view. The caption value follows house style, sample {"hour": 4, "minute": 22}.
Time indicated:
{"hour": 4, "minute": 25}
